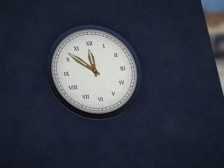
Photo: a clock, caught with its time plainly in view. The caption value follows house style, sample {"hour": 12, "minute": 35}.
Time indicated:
{"hour": 11, "minute": 52}
